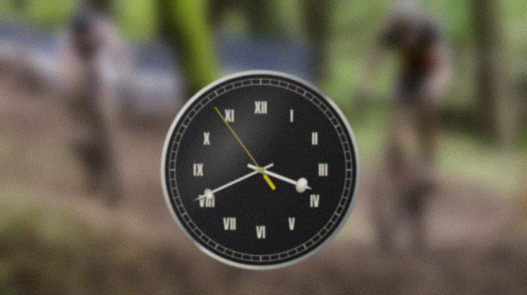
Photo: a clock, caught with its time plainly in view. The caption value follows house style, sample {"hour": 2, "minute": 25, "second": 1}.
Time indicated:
{"hour": 3, "minute": 40, "second": 54}
